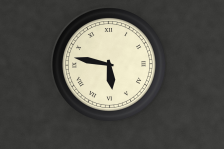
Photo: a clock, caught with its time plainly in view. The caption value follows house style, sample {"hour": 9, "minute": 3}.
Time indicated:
{"hour": 5, "minute": 47}
